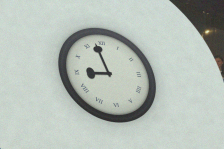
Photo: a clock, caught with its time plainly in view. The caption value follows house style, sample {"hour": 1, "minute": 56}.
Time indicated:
{"hour": 8, "minute": 58}
